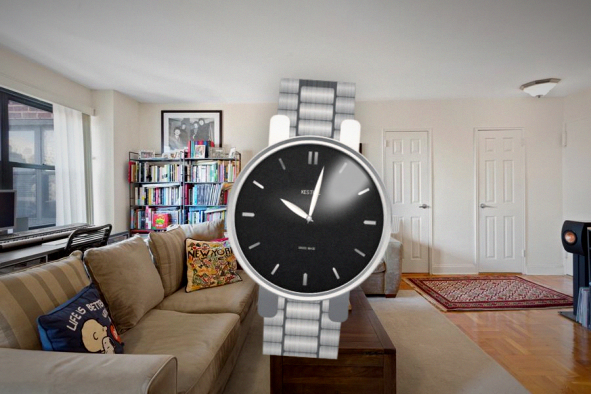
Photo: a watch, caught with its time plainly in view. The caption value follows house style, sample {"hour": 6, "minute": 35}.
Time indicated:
{"hour": 10, "minute": 2}
